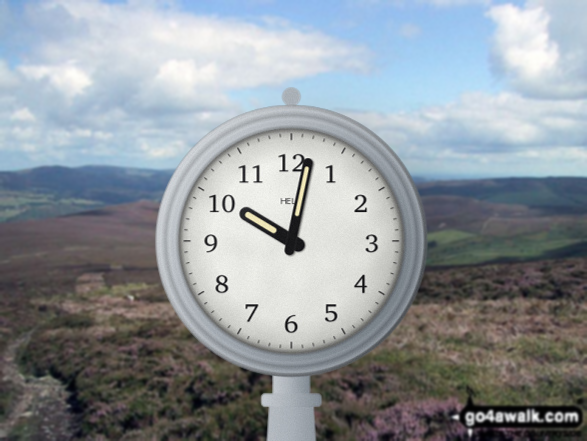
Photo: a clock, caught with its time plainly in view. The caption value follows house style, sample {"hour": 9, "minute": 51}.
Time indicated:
{"hour": 10, "minute": 2}
